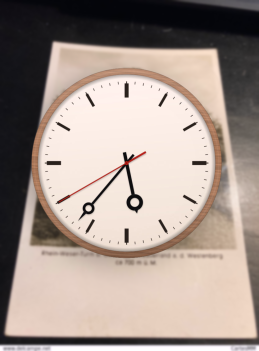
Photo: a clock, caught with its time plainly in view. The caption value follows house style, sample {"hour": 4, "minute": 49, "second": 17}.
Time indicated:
{"hour": 5, "minute": 36, "second": 40}
